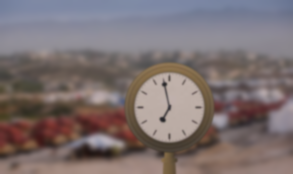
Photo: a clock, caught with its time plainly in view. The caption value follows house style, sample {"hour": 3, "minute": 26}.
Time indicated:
{"hour": 6, "minute": 58}
